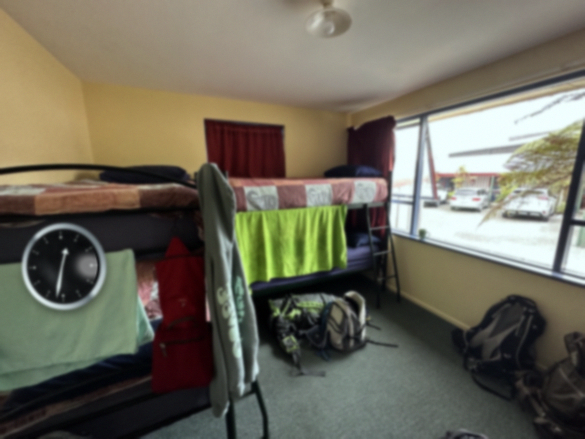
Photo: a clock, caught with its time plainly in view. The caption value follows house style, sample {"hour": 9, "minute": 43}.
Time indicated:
{"hour": 12, "minute": 32}
